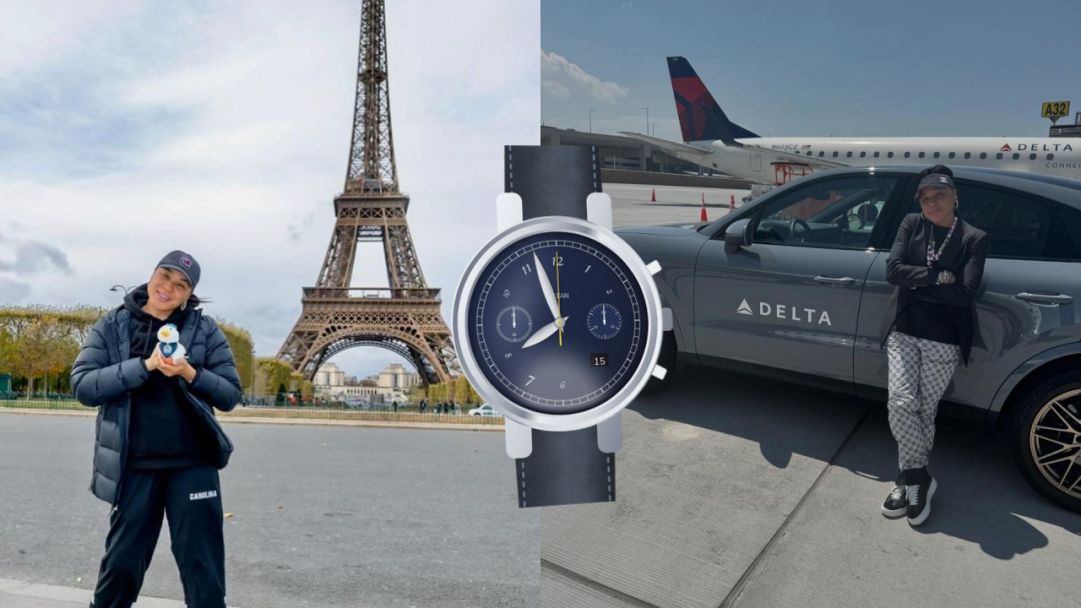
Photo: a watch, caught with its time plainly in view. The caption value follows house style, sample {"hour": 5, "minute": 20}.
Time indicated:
{"hour": 7, "minute": 57}
